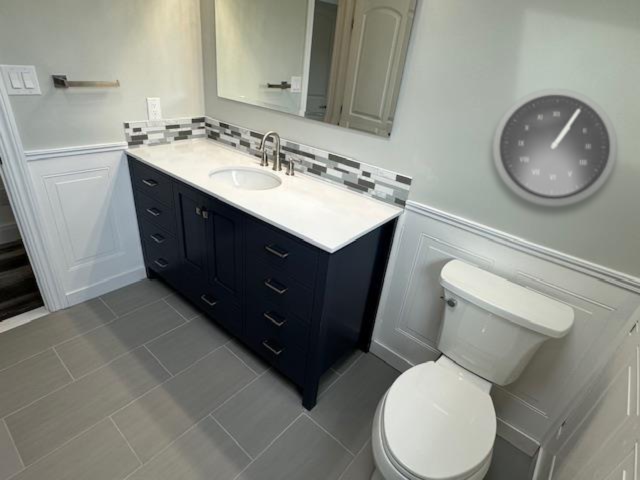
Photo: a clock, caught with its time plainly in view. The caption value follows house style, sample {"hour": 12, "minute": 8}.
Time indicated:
{"hour": 1, "minute": 5}
